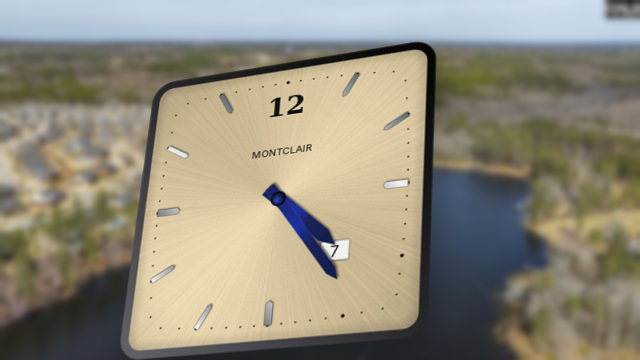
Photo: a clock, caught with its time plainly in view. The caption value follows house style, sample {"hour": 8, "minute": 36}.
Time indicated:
{"hour": 4, "minute": 24}
